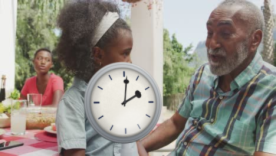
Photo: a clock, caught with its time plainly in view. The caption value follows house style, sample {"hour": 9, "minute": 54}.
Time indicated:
{"hour": 2, "minute": 1}
